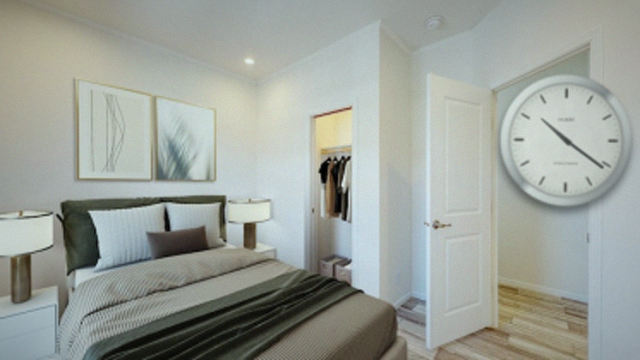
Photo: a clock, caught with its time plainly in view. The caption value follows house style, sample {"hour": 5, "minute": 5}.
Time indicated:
{"hour": 10, "minute": 21}
